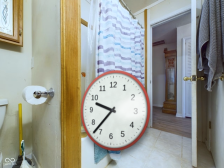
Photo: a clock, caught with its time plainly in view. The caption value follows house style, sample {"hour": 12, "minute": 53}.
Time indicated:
{"hour": 9, "minute": 37}
